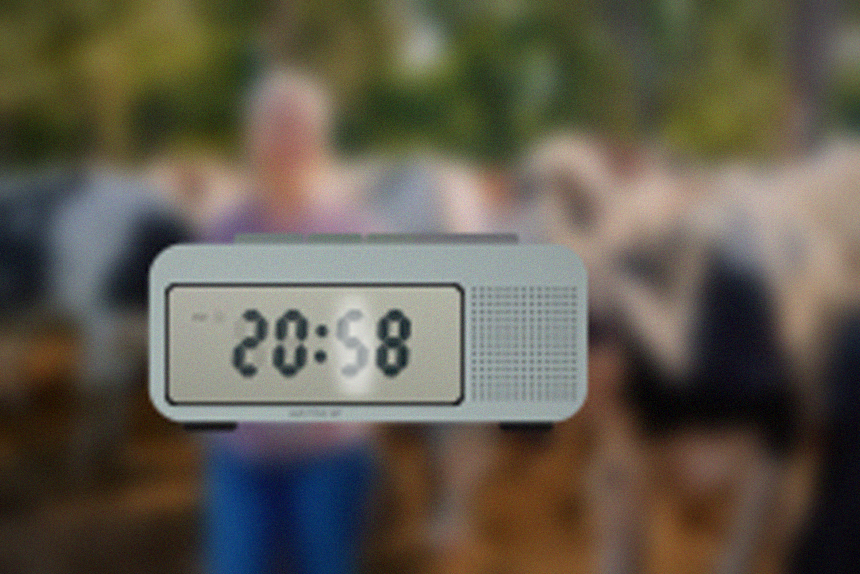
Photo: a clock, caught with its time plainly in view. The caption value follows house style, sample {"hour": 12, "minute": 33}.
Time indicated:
{"hour": 20, "minute": 58}
